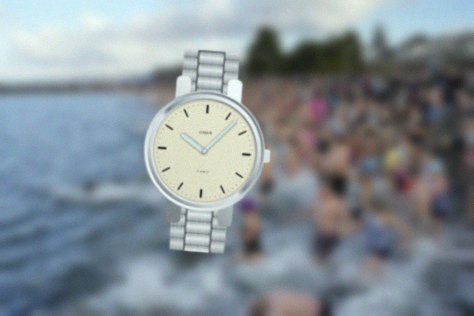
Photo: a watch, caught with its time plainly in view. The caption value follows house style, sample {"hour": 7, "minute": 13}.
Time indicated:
{"hour": 10, "minute": 7}
